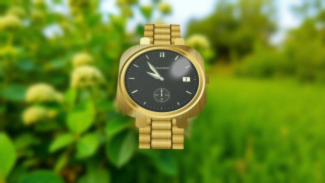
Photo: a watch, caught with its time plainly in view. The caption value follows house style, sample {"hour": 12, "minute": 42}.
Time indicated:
{"hour": 9, "minute": 54}
